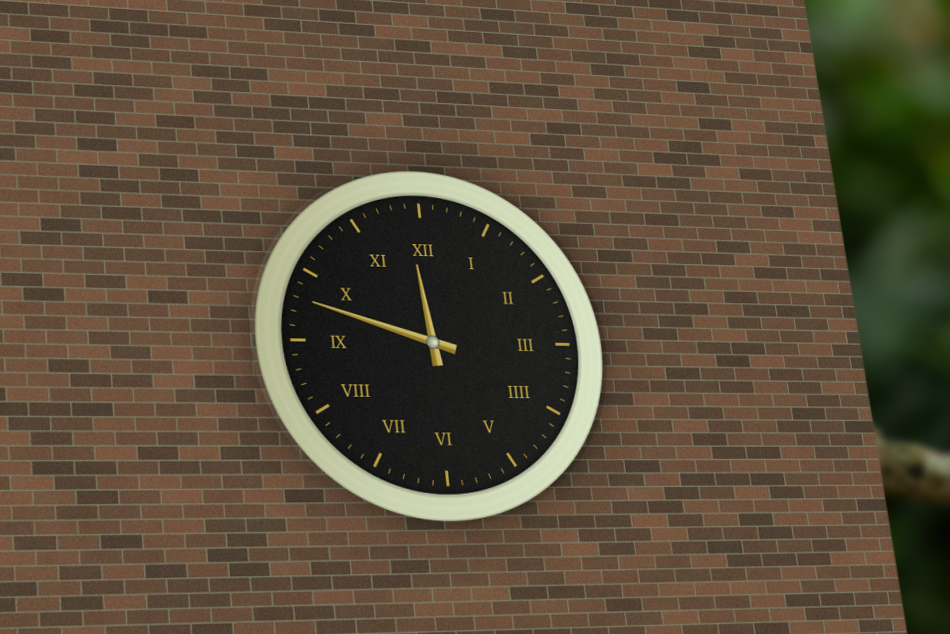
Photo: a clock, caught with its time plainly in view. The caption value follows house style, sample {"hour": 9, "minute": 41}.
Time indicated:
{"hour": 11, "minute": 48}
